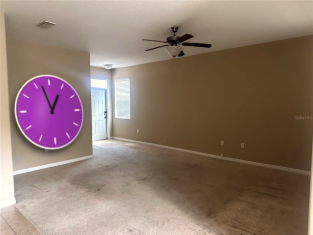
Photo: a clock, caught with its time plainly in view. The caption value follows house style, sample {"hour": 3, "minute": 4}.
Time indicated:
{"hour": 12, "minute": 57}
